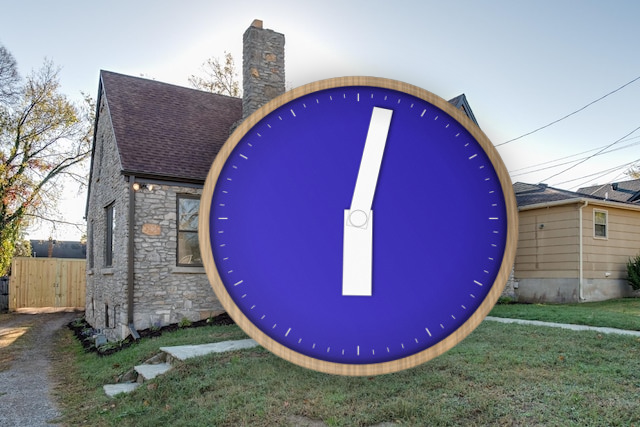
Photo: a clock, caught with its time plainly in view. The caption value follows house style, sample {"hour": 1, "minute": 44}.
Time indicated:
{"hour": 6, "minute": 2}
